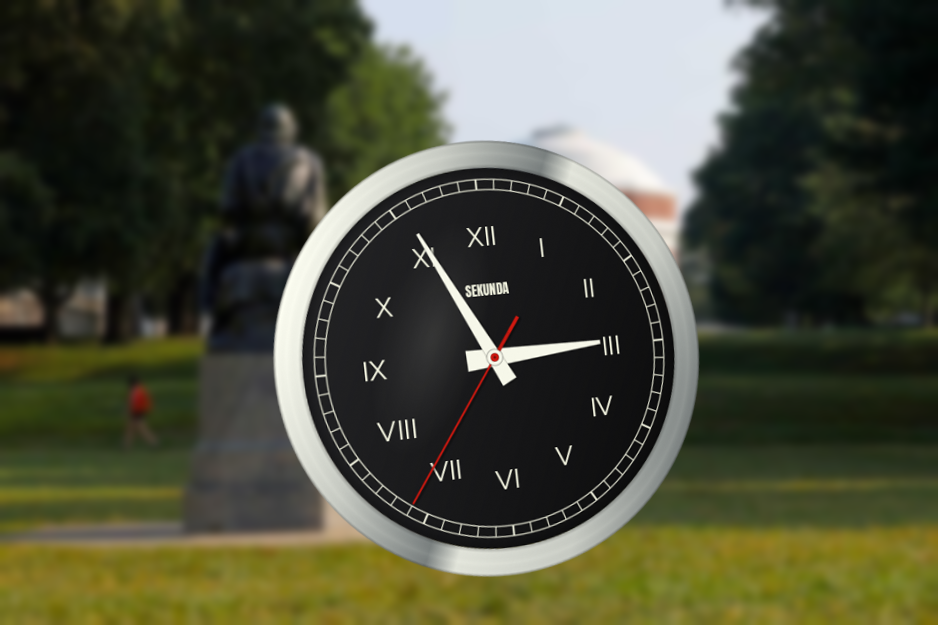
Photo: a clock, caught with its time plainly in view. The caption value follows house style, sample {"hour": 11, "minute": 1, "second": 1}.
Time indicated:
{"hour": 2, "minute": 55, "second": 36}
